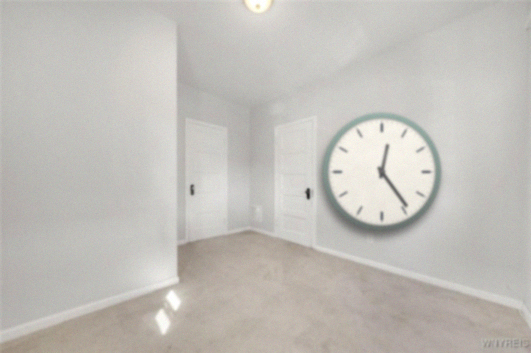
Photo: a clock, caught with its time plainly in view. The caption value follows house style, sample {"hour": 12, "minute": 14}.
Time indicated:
{"hour": 12, "minute": 24}
